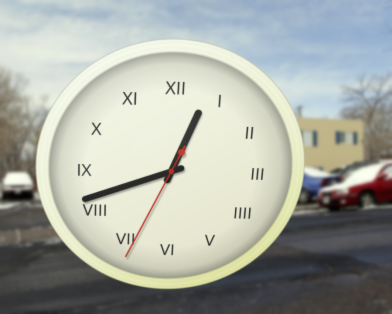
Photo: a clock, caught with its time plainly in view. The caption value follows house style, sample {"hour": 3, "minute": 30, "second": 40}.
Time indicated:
{"hour": 12, "minute": 41, "second": 34}
